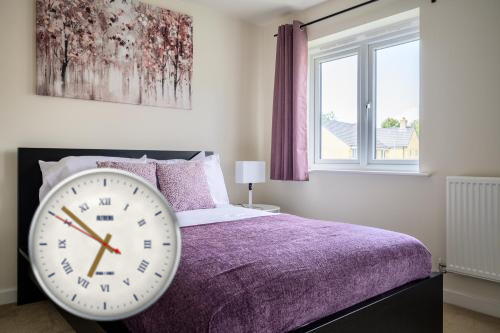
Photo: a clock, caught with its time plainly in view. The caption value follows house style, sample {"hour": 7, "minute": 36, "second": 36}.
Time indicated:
{"hour": 6, "minute": 51, "second": 50}
